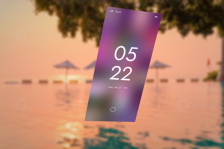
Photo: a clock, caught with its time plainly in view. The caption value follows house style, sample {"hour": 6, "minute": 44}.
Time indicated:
{"hour": 5, "minute": 22}
